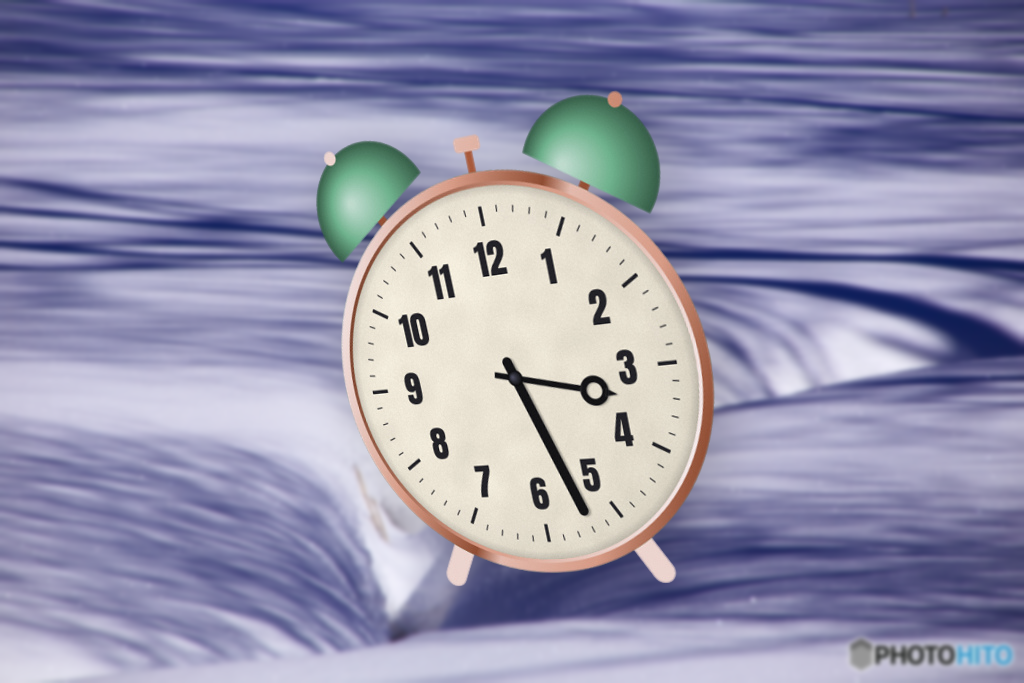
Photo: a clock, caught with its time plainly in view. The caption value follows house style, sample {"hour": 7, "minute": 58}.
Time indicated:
{"hour": 3, "minute": 27}
